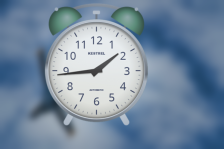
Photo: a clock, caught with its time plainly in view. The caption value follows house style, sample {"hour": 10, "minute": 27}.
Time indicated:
{"hour": 1, "minute": 44}
